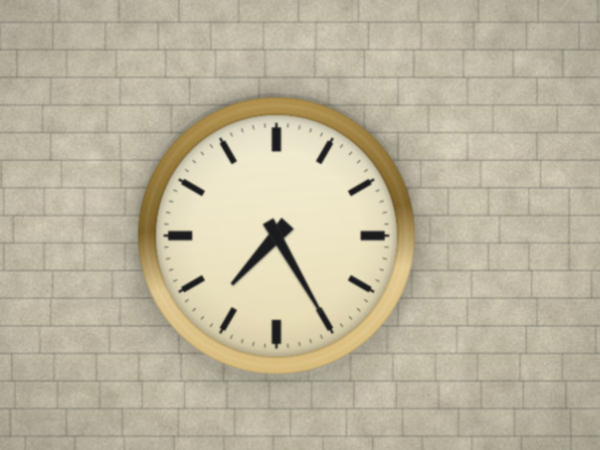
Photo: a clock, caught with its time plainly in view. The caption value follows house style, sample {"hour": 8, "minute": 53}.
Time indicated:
{"hour": 7, "minute": 25}
